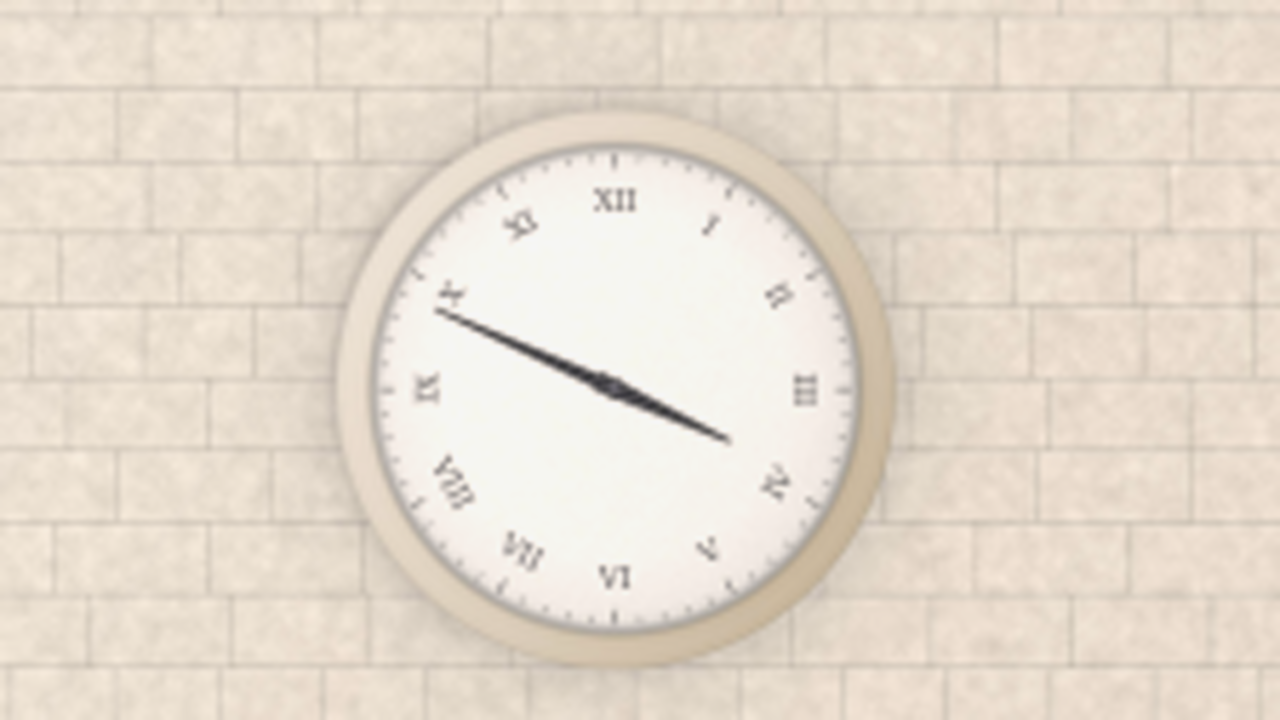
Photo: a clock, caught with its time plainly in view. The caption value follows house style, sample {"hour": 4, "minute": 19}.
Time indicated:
{"hour": 3, "minute": 49}
